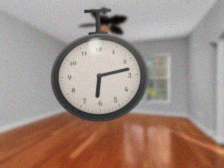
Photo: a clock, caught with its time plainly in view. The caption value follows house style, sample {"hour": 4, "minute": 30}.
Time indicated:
{"hour": 6, "minute": 13}
